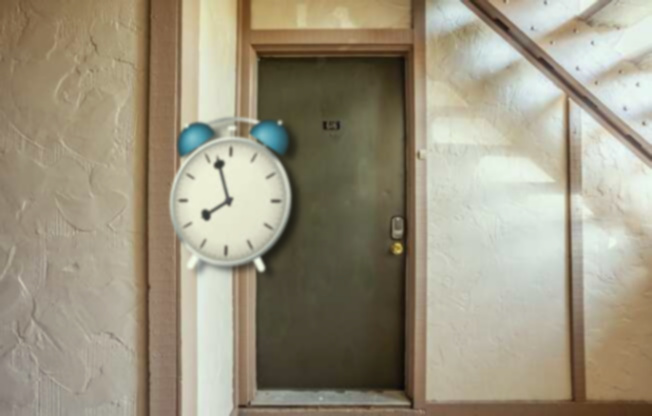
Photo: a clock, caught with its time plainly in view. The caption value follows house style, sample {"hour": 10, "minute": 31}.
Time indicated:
{"hour": 7, "minute": 57}
